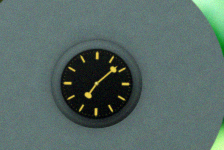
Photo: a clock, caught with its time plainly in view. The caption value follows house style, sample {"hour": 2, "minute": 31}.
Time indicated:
{"hour": 7, "minute": 8}
